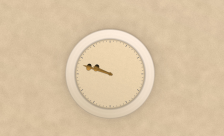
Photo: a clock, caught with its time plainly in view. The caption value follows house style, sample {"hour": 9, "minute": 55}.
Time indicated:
{"hour": 9, "minute": 48}
